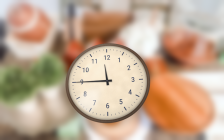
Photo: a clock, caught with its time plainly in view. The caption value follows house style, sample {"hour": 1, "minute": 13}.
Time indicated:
{"hour": 11, "minute": 45}
